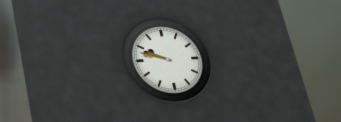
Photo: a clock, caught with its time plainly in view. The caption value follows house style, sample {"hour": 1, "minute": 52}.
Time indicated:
{"hour": 9, "minute": 48}
